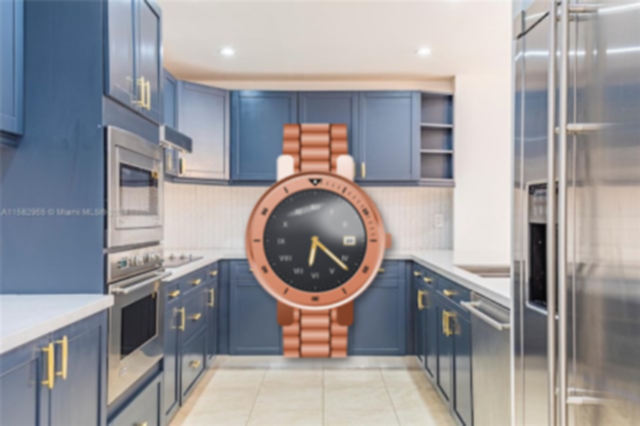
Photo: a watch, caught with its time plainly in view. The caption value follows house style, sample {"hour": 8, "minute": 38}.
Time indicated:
{"hour": 6, "minute": 22}
